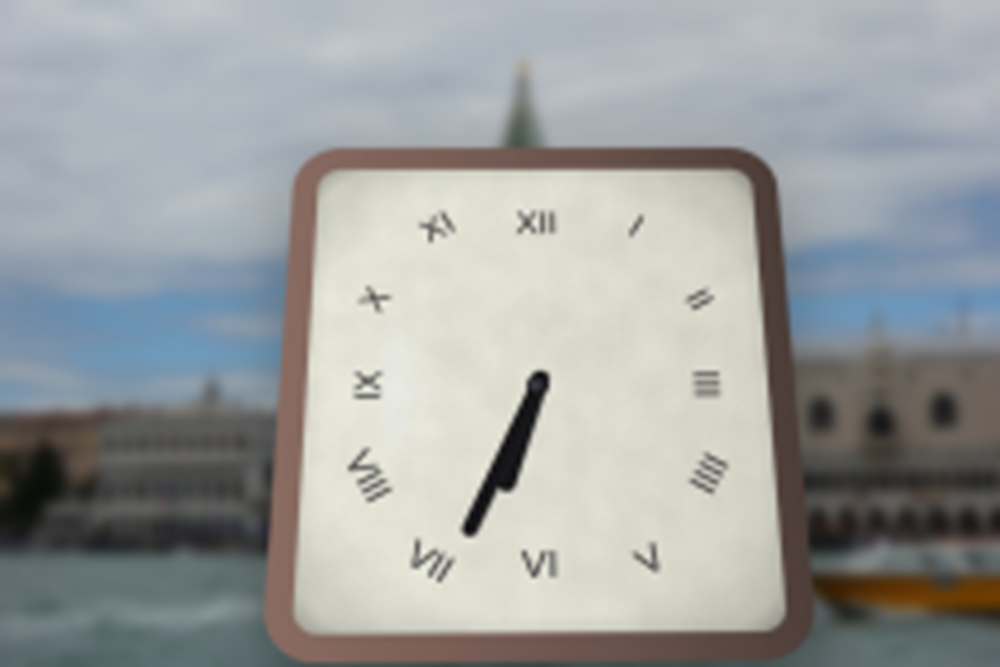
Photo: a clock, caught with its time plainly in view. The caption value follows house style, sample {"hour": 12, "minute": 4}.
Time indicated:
{"hour": 6, "minute": 34}
